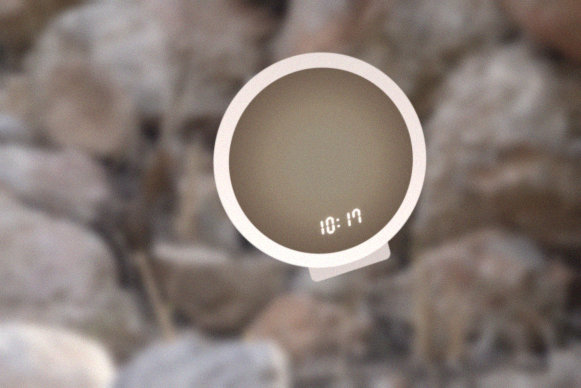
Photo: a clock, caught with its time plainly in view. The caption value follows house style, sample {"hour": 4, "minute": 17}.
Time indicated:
{"hour": 10, "minute": 17}
